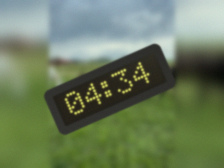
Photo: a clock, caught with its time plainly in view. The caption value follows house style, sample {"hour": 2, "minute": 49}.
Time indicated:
{"hour": 4, "minute": 34}
